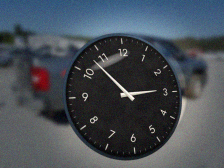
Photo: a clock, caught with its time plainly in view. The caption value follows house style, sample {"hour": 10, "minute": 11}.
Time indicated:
{"hour": 2, "minute": 53}
